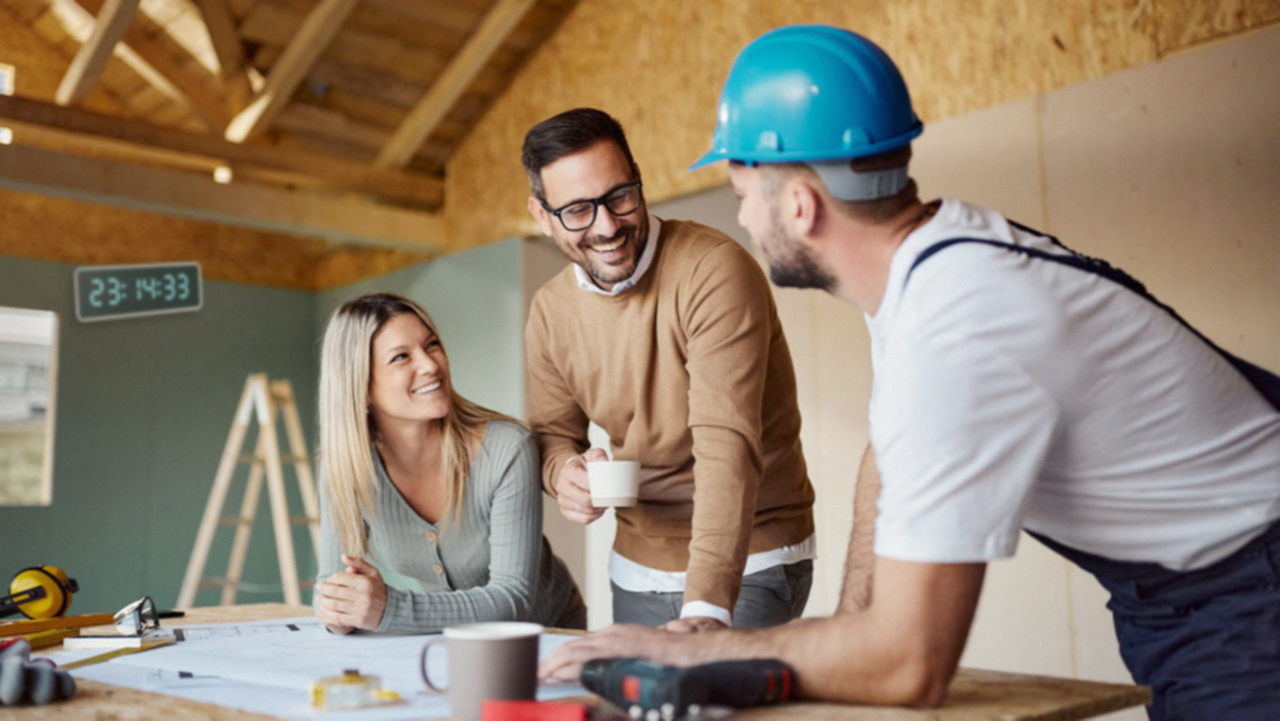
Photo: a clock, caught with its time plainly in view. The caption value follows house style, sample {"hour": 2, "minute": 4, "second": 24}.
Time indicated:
{"hour": 23, "minute": 14, "second": 33}
